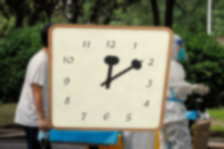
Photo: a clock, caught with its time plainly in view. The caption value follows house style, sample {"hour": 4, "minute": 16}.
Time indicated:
{"hour": 12, "minute": 9}
